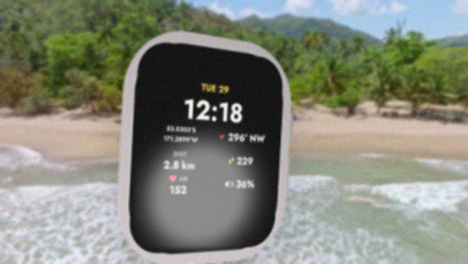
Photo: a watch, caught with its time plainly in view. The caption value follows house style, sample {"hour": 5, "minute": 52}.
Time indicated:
{"hour": 12, "minute": 18}
